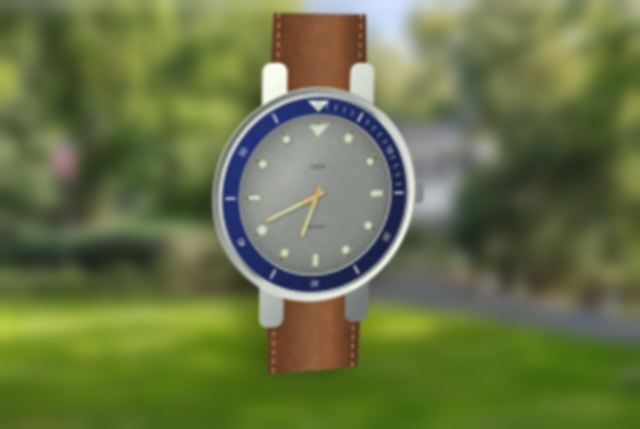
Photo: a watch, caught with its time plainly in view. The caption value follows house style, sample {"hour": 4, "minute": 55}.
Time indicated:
{"hour": 6, "minute": 41}
